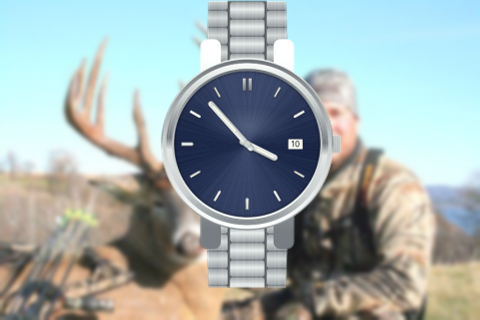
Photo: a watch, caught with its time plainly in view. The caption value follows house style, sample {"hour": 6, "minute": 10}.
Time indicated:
{"hour": 3, "minute": 53}
